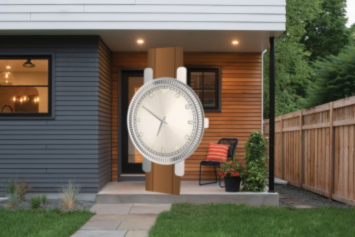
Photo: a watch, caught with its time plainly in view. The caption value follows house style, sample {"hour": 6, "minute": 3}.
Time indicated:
{"hour": 6, "minute": 50}
